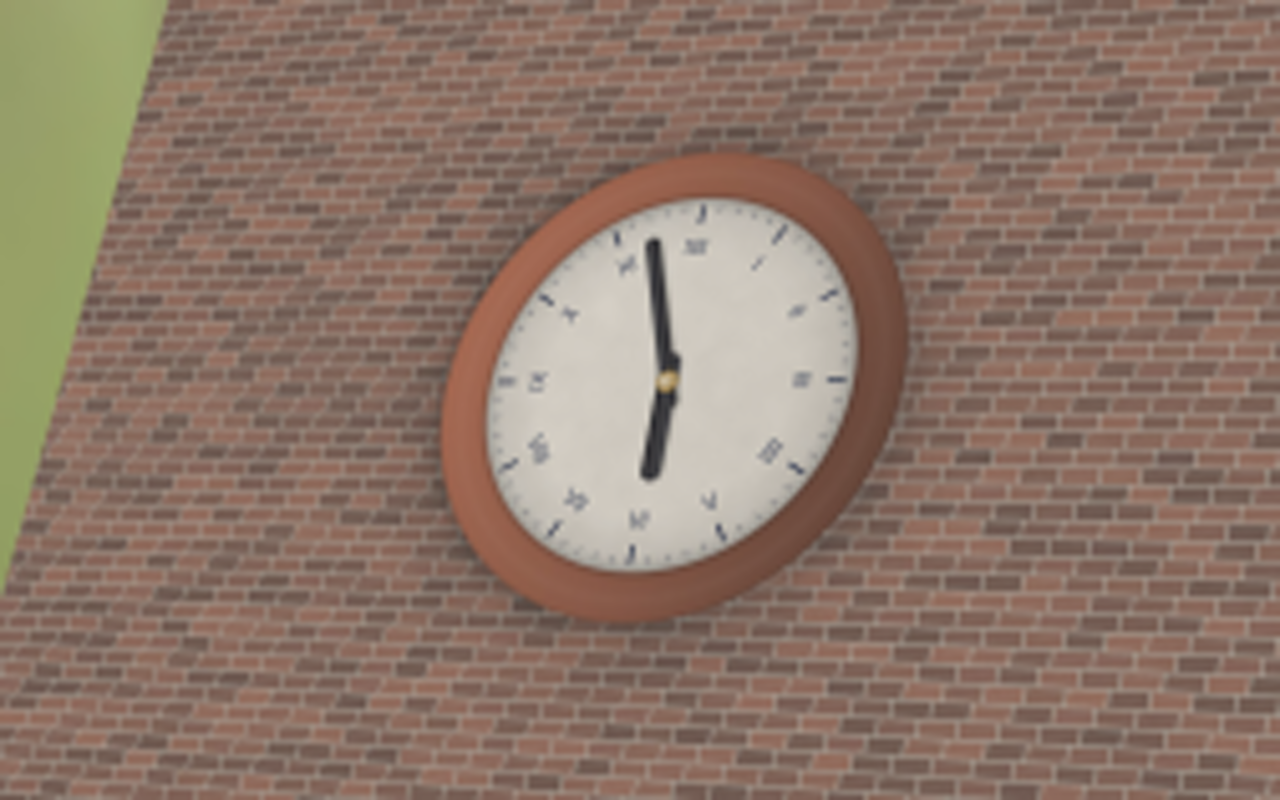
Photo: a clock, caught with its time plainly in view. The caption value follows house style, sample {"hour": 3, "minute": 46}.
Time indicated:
{"hour": 5, "minute": 57}
